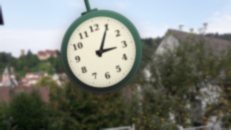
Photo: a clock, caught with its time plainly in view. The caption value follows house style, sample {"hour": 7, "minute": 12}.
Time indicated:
{"hour": 3, "minute": 5}
